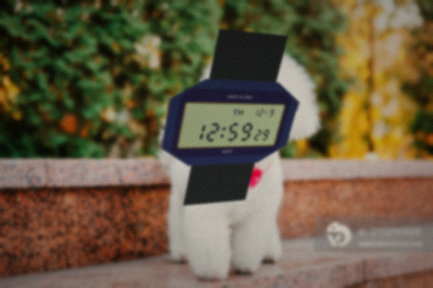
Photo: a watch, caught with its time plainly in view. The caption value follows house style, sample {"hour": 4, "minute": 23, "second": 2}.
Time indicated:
{"hour": 12, "minute": 59, "second": 29}
